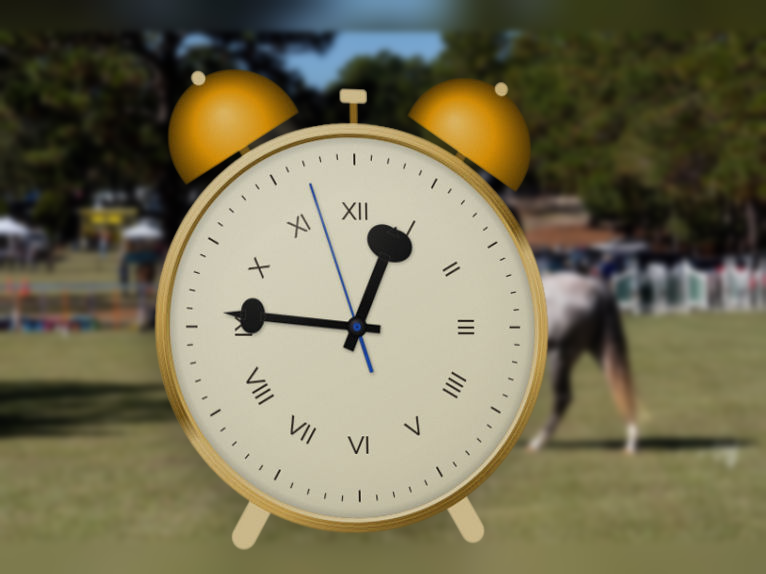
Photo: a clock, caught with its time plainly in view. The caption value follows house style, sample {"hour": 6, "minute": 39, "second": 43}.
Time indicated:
{"hour": 12, "minute": 45, "second": 57}
